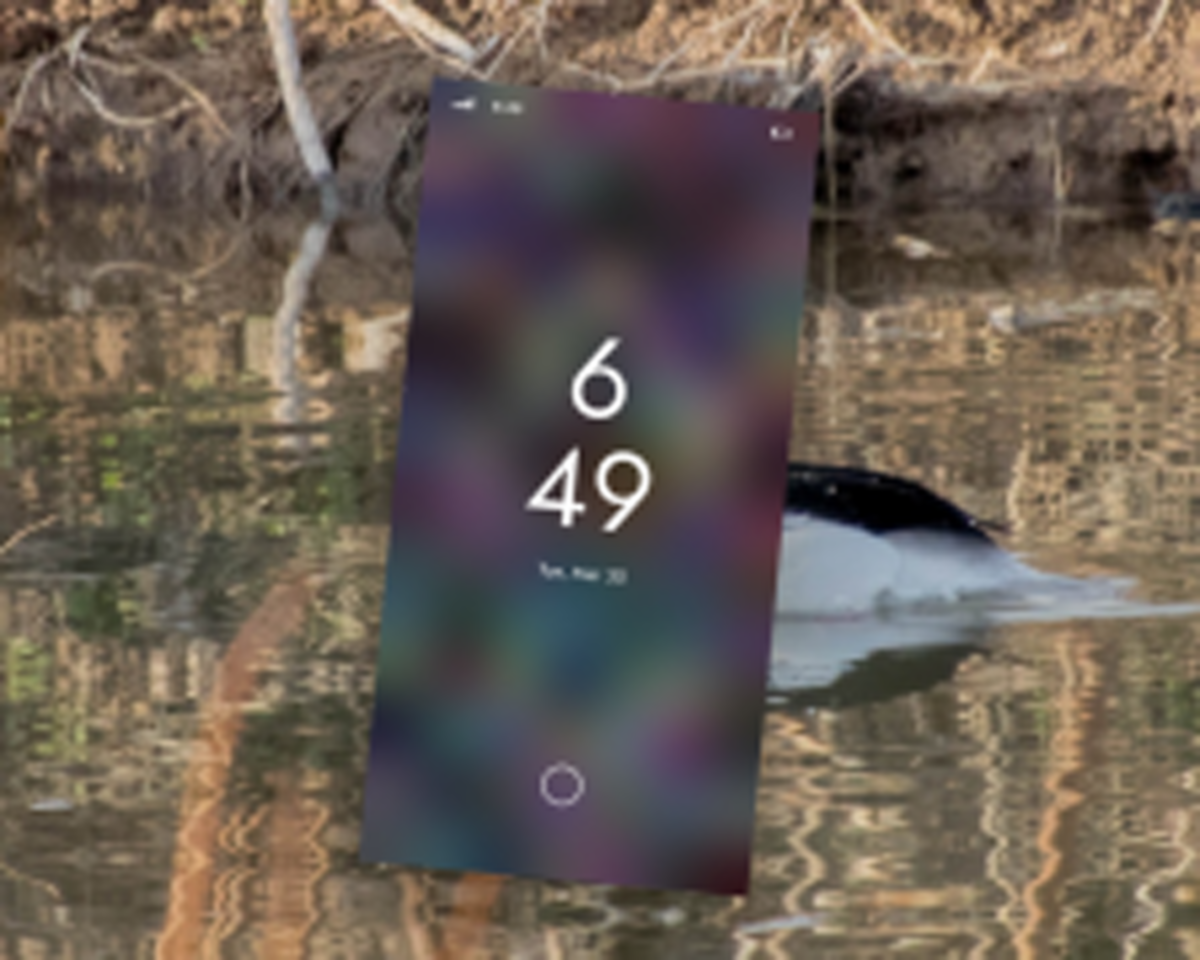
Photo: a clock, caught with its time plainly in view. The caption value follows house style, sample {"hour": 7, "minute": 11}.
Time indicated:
{"hour": 6, "minute": 49}
